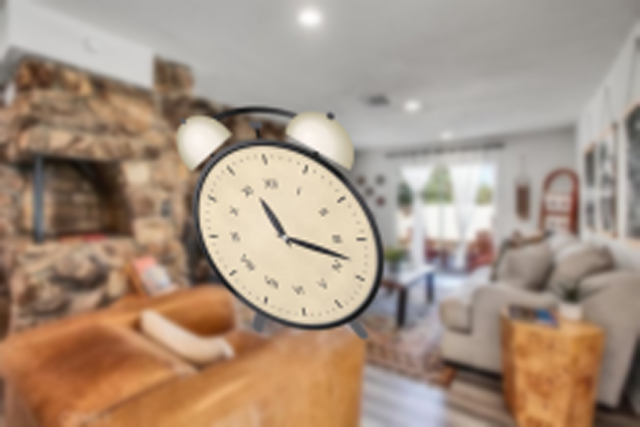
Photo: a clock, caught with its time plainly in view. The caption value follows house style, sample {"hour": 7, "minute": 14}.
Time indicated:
{"hour": 11, "minute": 18}
